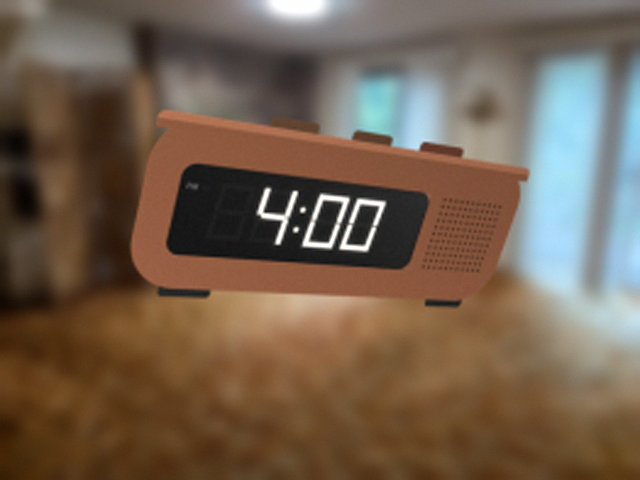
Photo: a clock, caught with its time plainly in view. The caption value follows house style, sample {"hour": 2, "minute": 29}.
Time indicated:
{"hour": 4, "minute": 0}
